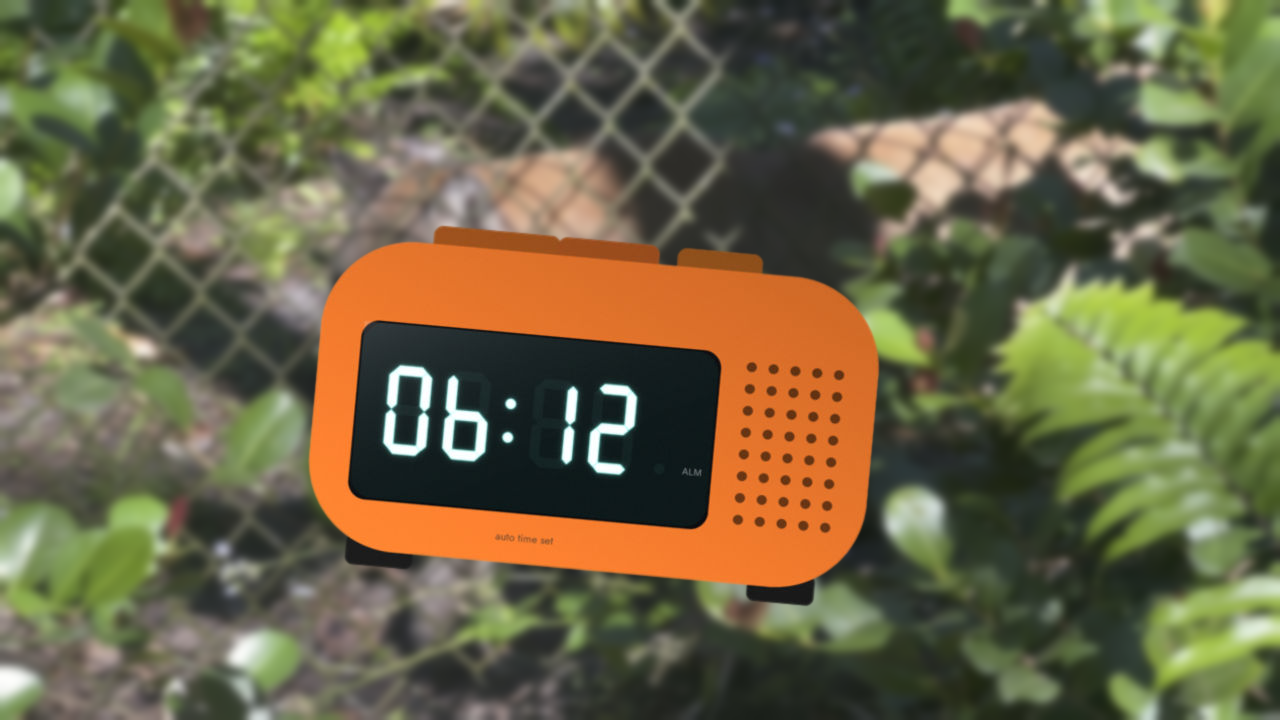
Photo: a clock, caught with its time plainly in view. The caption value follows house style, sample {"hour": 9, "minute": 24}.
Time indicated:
{"hour": 6, "minute": 12}
